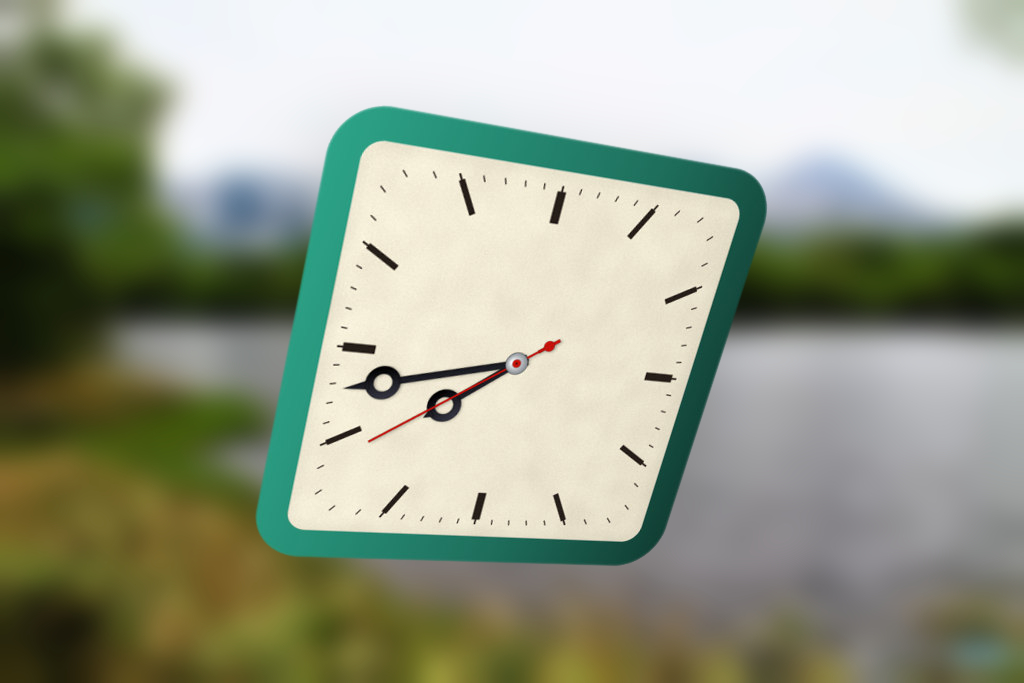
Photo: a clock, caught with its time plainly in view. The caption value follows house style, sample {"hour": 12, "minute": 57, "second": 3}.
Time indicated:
{"hour": 7, "minute": 42, "second": 39}
